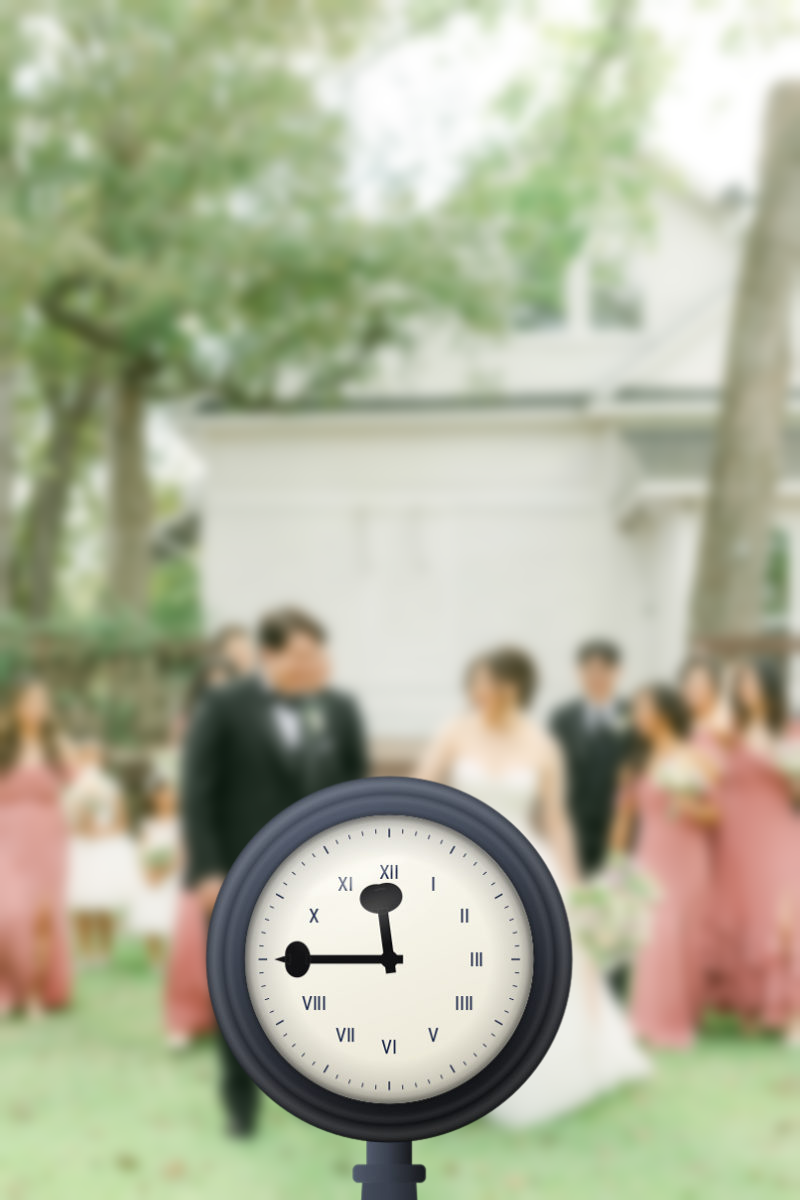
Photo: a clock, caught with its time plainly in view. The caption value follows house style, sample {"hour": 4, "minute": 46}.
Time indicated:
{"hour": 11, "minute": 45}
